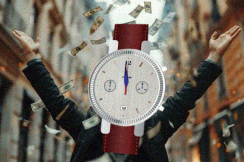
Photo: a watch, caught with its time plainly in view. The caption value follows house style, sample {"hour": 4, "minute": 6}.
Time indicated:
{"hour": 11, "minute": 59}
